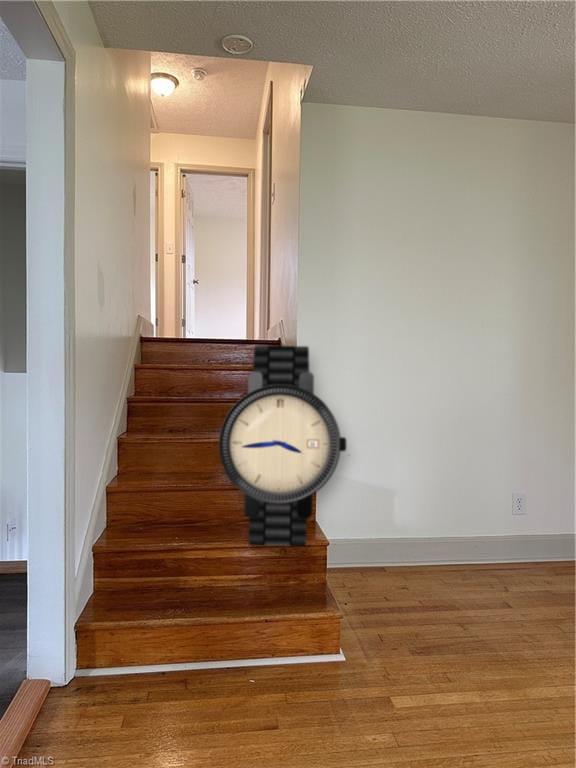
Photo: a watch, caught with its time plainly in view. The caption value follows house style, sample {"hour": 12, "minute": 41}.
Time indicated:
{"hour": 3, "minute": 44}
